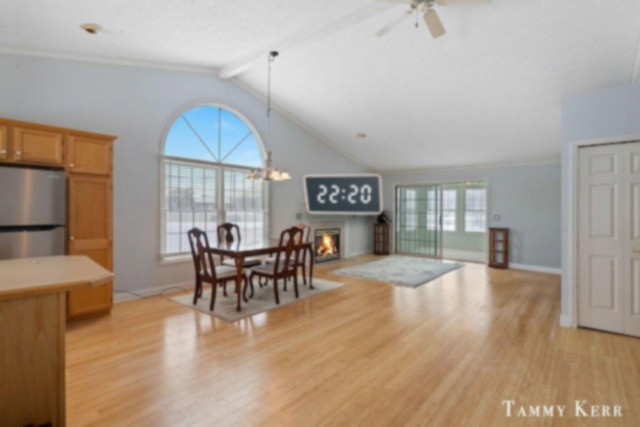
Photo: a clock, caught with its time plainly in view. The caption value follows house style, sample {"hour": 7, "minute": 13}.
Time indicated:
{"hour": 22, "minute": 20}
